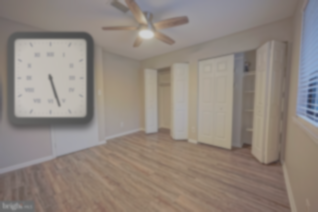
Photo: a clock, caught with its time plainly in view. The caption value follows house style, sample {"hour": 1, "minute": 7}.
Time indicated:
{"hour": 5, "minute": 27}
